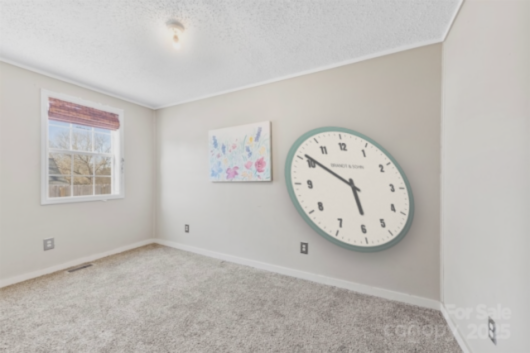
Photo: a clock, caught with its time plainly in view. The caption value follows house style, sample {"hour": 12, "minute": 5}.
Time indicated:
{"hour": 5, "minute": 51}
